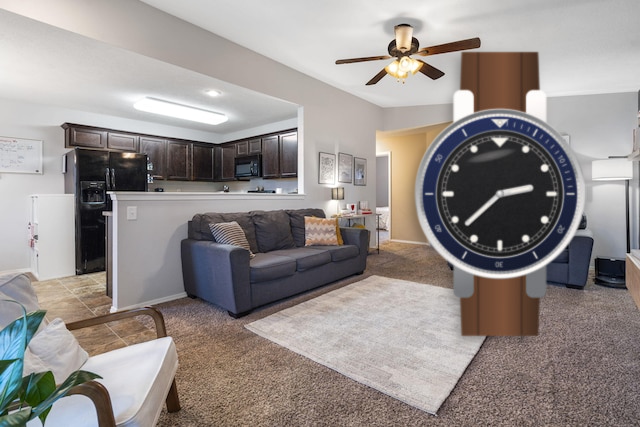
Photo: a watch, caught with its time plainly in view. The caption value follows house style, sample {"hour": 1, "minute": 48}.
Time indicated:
{"hour": 2, "minute": 38}
